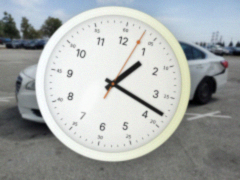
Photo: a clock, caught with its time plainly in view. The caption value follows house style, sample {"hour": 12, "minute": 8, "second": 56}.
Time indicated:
{"hour": 1, "minute": 18, "second": 3}
